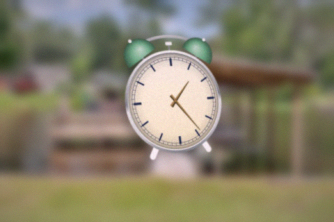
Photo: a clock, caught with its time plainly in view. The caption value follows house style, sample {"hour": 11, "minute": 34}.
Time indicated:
{"hour": 1, "minute": 24}
